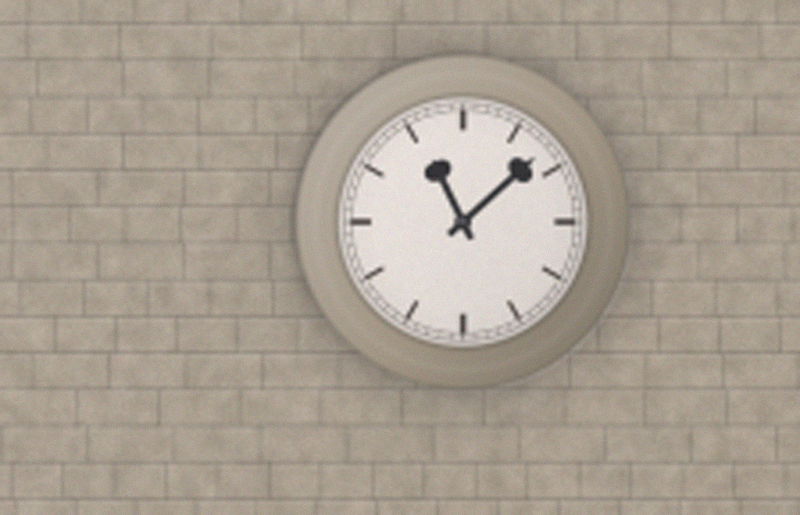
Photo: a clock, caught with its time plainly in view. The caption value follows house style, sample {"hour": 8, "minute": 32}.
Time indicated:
{"hour": 11, "minute": 8}
